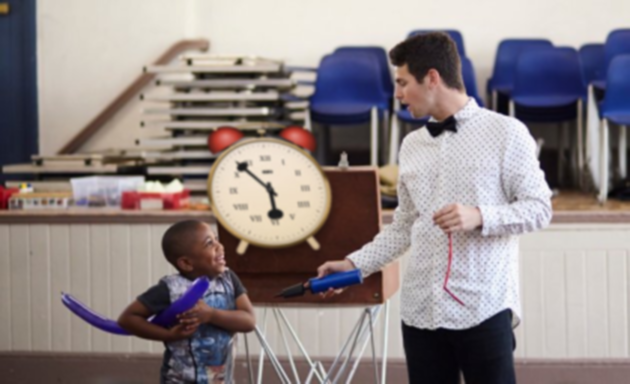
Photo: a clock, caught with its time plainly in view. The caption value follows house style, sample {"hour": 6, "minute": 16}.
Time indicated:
{"hour": 5, "minute": 53}
